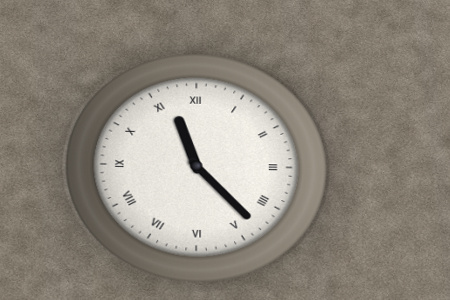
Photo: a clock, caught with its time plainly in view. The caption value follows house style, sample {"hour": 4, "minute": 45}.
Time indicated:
{"hour": 11, "minute": 23}
